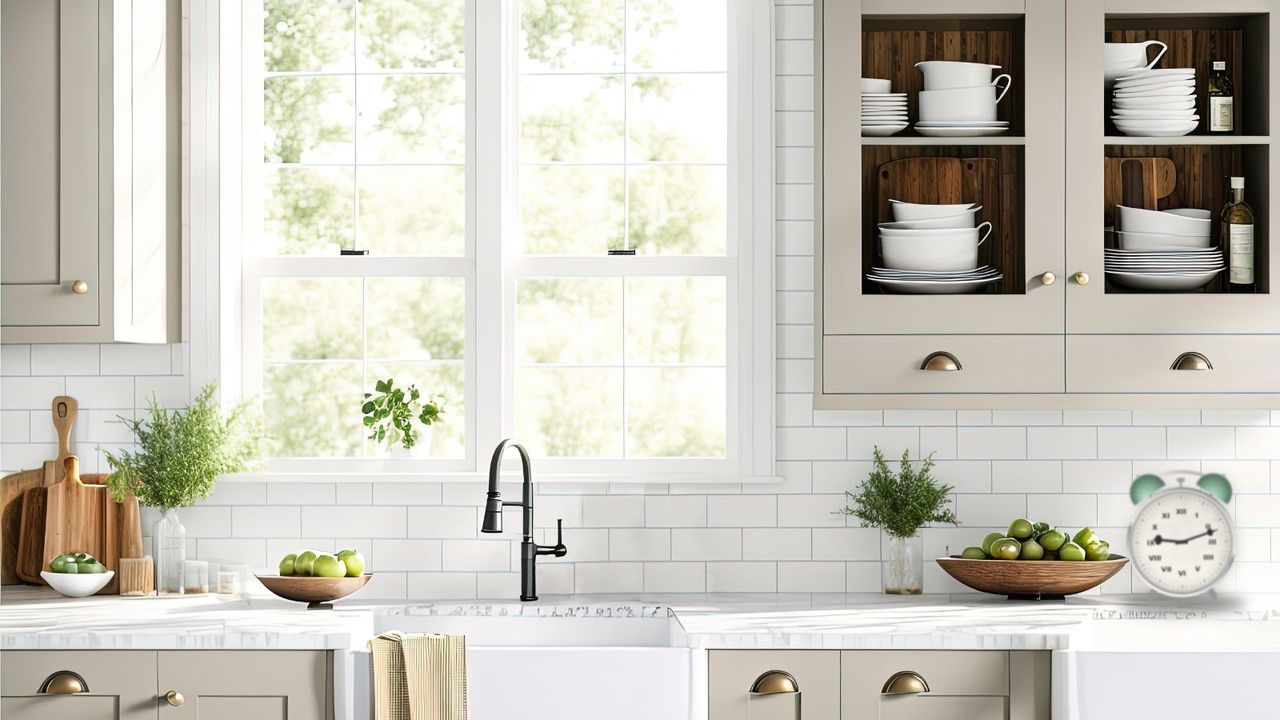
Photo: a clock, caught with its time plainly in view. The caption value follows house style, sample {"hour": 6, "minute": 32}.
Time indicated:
{"hour": 9, "minute": 12}
